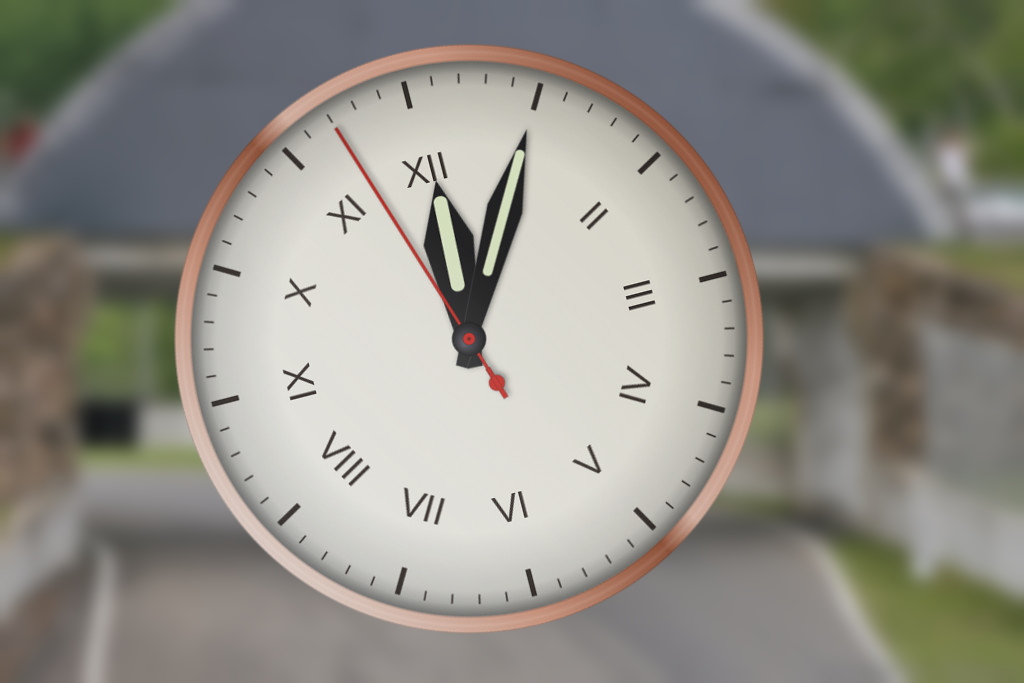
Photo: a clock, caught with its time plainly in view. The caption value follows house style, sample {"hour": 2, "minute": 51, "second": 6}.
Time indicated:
{"hour": 12, "minute": 4, "second": 57}
